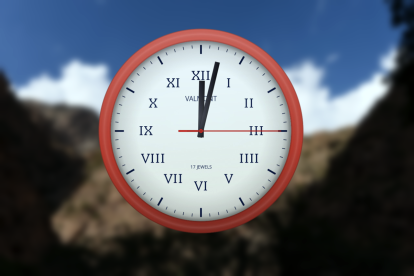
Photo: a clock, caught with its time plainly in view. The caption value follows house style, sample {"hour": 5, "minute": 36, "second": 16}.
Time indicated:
{"hour": 12, "minute": 2, "second": 15}
